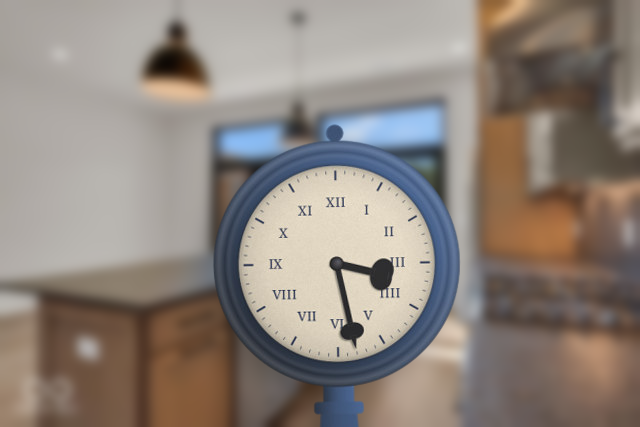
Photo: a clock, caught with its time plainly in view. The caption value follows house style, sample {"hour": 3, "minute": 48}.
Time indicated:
{"hour": 3, "minute": 28}
